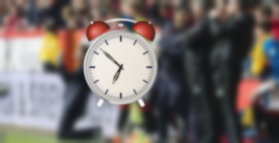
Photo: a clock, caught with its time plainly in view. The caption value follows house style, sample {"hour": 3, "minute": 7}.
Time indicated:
{"hour": 6, "minute": 52}
